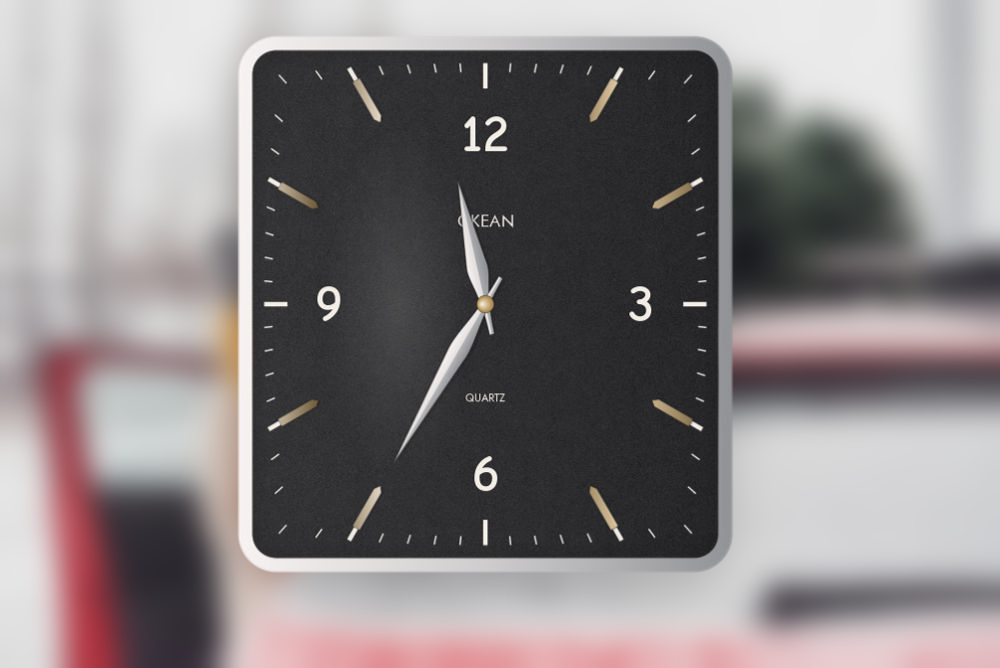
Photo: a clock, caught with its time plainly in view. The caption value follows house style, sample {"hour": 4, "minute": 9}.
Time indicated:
{"hour": 11, "minute": 35}
